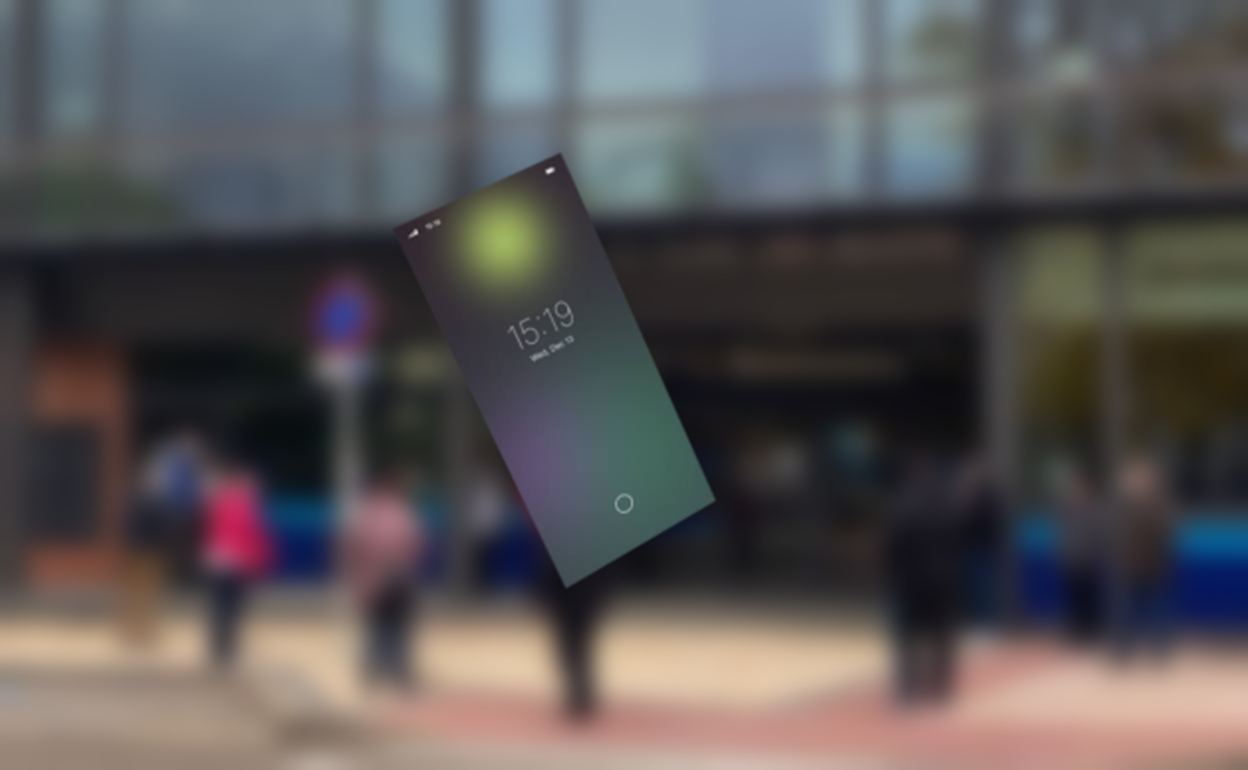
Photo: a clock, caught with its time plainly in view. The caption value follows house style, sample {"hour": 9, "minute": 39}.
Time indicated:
{"hour": 15, "minute": 19}
